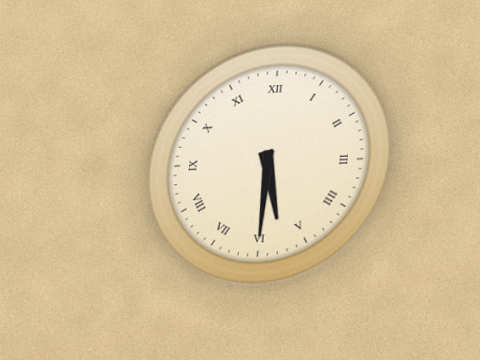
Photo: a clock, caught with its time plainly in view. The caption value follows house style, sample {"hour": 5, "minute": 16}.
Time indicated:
{"hour": 5, "minute": 30}
